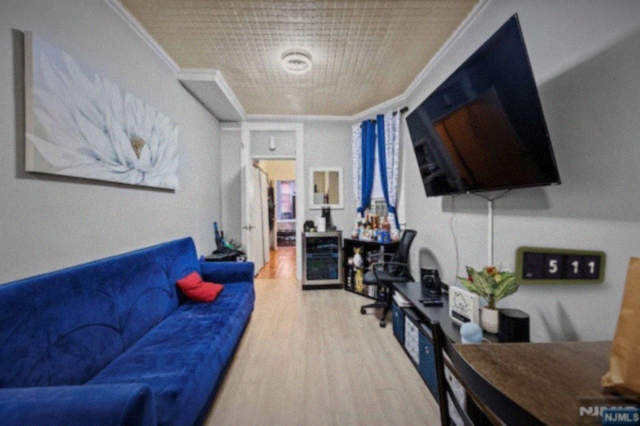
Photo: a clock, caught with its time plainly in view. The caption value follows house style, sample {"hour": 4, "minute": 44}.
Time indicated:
{"hour": 5, "minute": 11}
